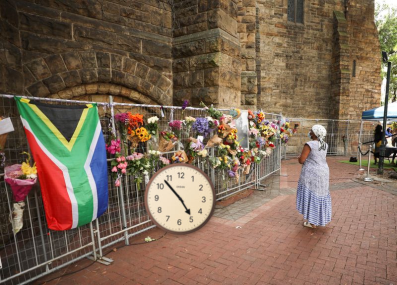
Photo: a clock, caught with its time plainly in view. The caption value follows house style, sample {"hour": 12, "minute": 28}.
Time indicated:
{"hour": 4, "minute": 53}
